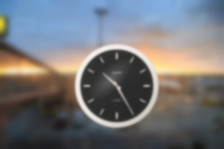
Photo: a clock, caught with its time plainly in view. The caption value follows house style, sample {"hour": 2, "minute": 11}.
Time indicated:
{"hour": 10, "minute": 25}
